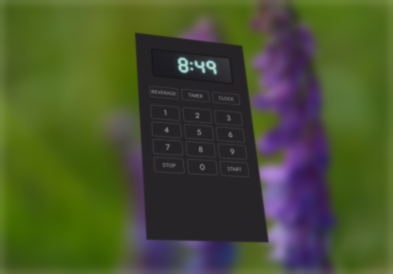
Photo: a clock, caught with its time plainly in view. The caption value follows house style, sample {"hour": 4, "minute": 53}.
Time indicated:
{"hour": 8, "minute": 49}
